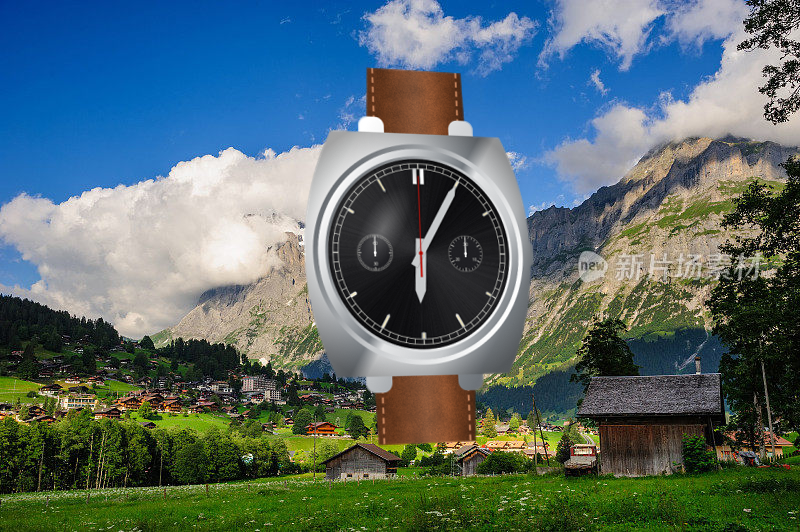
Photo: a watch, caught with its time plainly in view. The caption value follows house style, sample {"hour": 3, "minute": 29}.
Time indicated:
{"hour": 6, "minute": 5}
